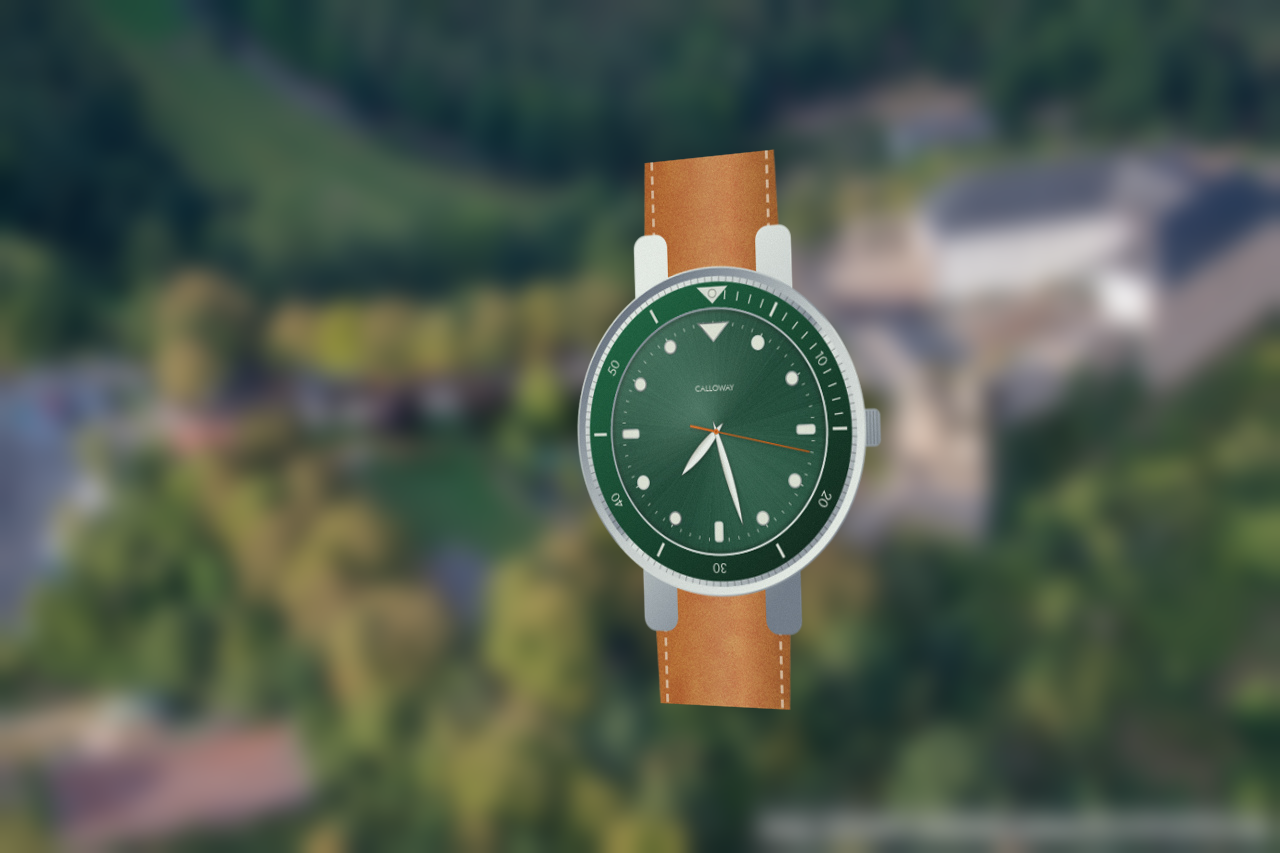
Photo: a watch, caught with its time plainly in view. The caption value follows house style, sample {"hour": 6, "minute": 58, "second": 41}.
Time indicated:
{"hour": 7, "minute": 27, "second": 17}
